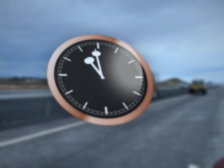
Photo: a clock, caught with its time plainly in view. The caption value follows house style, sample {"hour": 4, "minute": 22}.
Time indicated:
{"hour": 10, "minute": 59}
